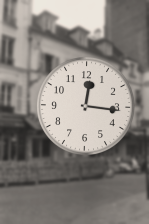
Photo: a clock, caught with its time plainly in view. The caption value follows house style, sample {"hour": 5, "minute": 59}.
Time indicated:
{"hour": 12, "minute": 16}
